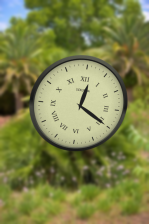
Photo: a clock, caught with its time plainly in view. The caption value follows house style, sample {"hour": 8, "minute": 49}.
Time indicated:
{"hour": 12, "minute": 20}
